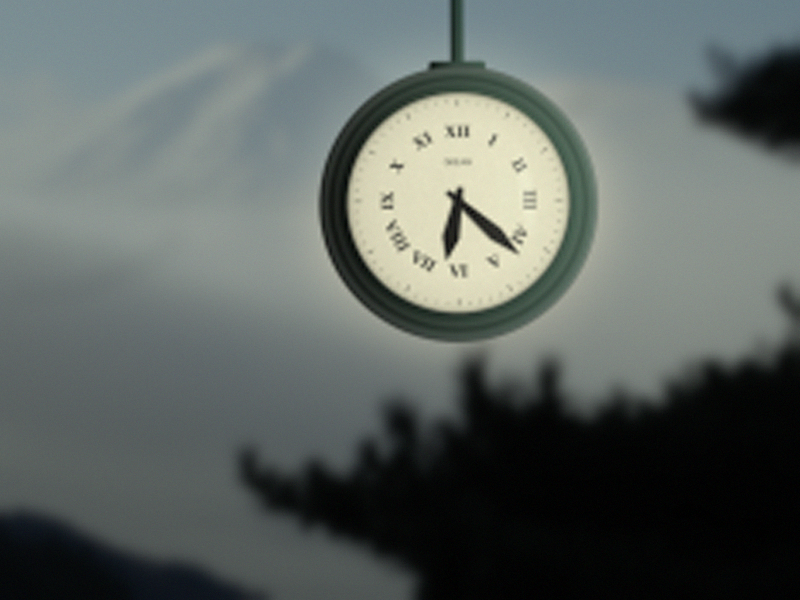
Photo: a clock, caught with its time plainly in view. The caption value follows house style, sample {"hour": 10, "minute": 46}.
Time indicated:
{"hour": 6, "minute": 22}
